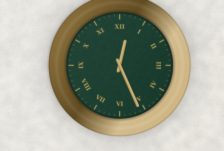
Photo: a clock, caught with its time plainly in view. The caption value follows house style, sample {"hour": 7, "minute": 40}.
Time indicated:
{"hour": 12, "minute": 26}
